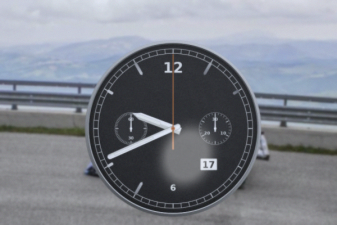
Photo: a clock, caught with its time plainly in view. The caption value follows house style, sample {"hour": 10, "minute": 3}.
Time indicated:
{"hour": 9, "minute": 41}
